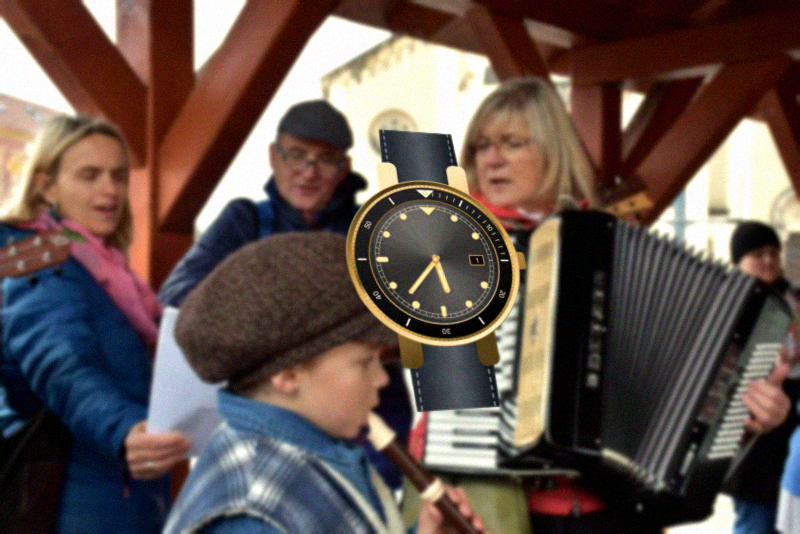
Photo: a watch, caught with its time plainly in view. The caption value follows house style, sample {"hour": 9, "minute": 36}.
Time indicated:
{"hour": 5, "minute": 37}
